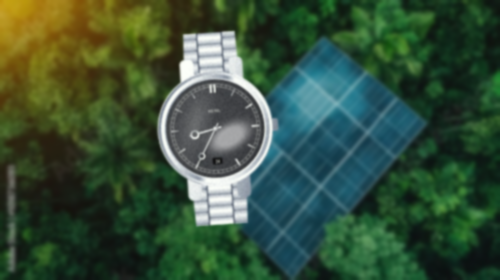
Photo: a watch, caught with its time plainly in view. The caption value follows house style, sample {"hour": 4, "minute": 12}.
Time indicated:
{"hour": 8, "minute": 35}
